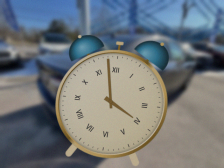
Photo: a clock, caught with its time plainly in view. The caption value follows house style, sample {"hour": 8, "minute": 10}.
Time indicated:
{"hour": 3, "minute": 58}
